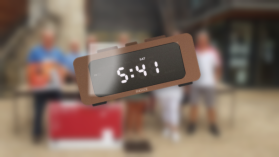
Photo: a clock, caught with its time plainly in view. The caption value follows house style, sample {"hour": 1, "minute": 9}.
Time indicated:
{"hour": 5, "minute": 41}
